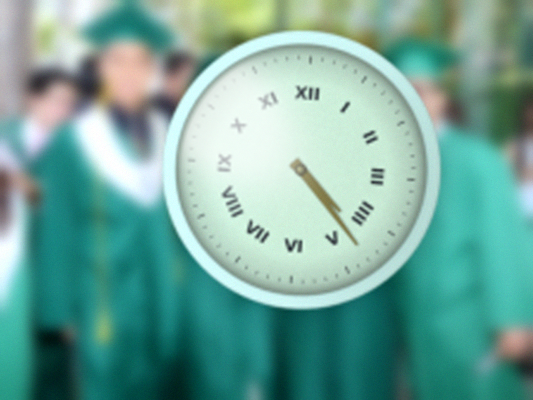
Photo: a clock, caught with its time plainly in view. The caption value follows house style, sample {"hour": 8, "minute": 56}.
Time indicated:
{"hour": 4, "minute": 23}
